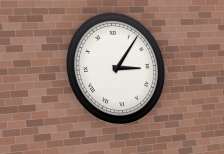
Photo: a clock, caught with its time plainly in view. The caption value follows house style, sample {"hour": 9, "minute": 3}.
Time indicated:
{"hour": 3, "minute": 7}
